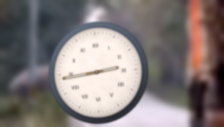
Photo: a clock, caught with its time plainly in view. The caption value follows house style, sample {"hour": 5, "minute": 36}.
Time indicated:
{"hour": 2, "minute": 44}
